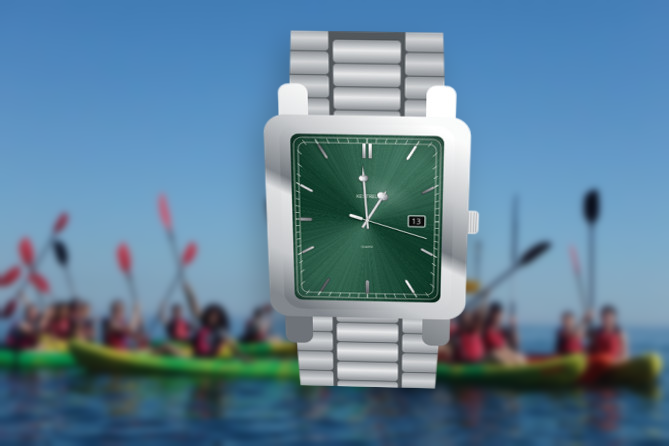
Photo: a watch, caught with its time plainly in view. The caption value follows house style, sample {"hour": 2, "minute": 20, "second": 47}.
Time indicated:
{"hour": 12, "minute": 59, "second": 18}
